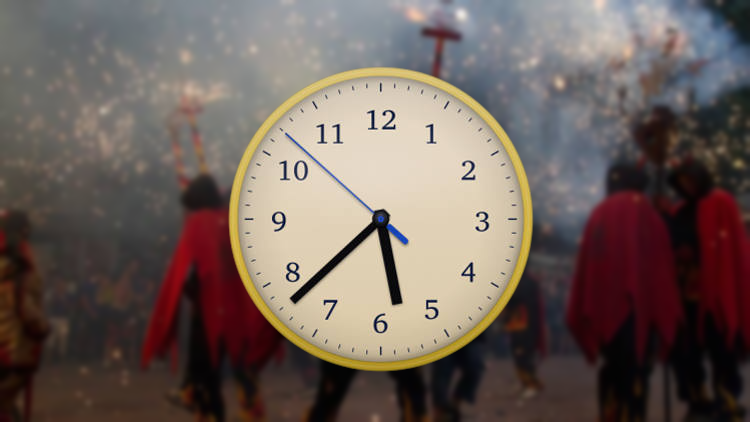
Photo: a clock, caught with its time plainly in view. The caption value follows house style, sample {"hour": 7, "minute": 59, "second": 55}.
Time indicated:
{"hour": 5, "minute": 37, "second": 52}
